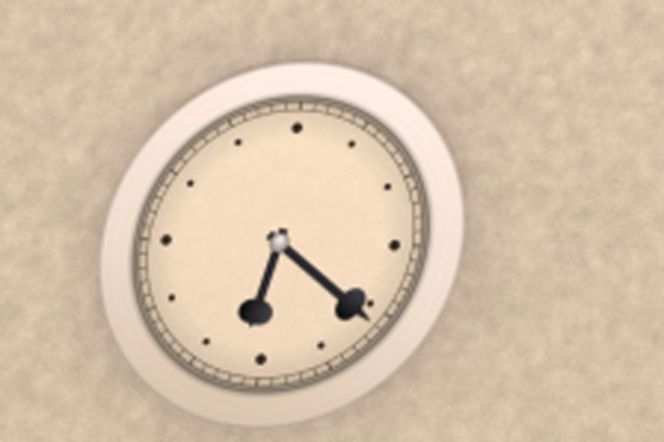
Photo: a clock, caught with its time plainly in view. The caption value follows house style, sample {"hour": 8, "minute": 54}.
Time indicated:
{"hour": 6, "minute": 21}
